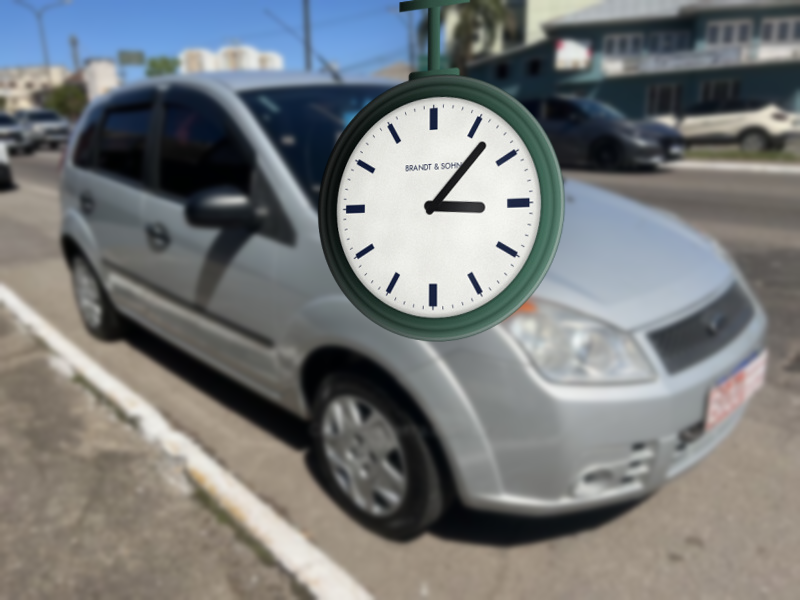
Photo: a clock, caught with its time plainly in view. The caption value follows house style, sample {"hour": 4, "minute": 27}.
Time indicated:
{"hour": 3, "minute": 7}
